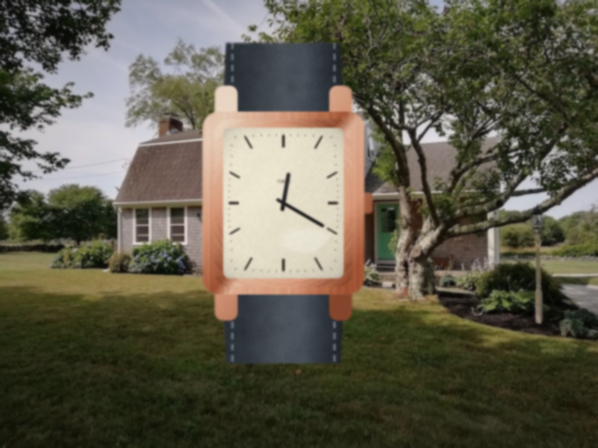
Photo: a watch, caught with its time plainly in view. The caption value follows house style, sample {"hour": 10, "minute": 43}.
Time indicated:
{"hour": 12, "minute": 20}
